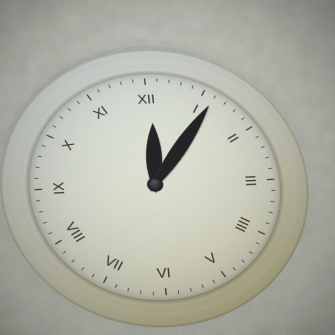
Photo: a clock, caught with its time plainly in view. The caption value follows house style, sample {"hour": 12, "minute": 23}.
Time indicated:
{"hour": 12, "minute": 6}
